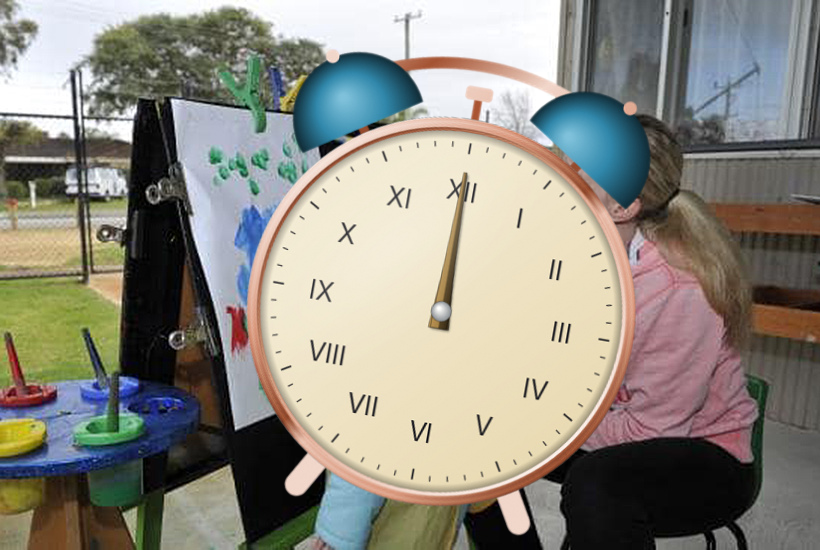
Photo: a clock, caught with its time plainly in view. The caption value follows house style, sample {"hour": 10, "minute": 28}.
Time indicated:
{"hour": 12, "minute": 0}
